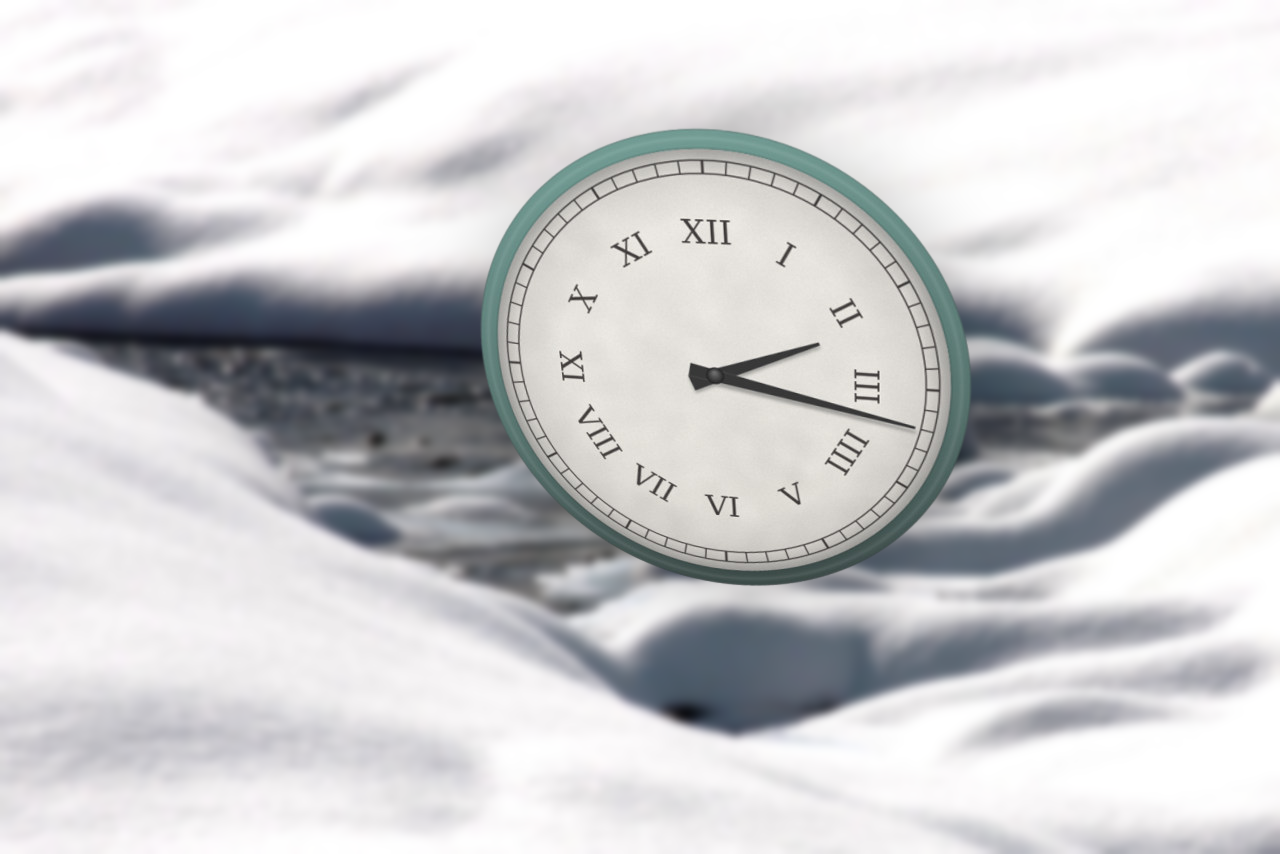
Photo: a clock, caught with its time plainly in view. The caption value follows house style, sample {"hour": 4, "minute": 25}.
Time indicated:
{"hour": 2, "minute": 17}
